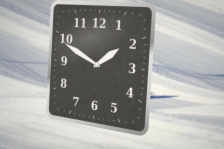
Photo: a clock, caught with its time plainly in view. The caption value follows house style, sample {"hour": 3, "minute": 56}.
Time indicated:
{"hour": 1, "minute": 49}
